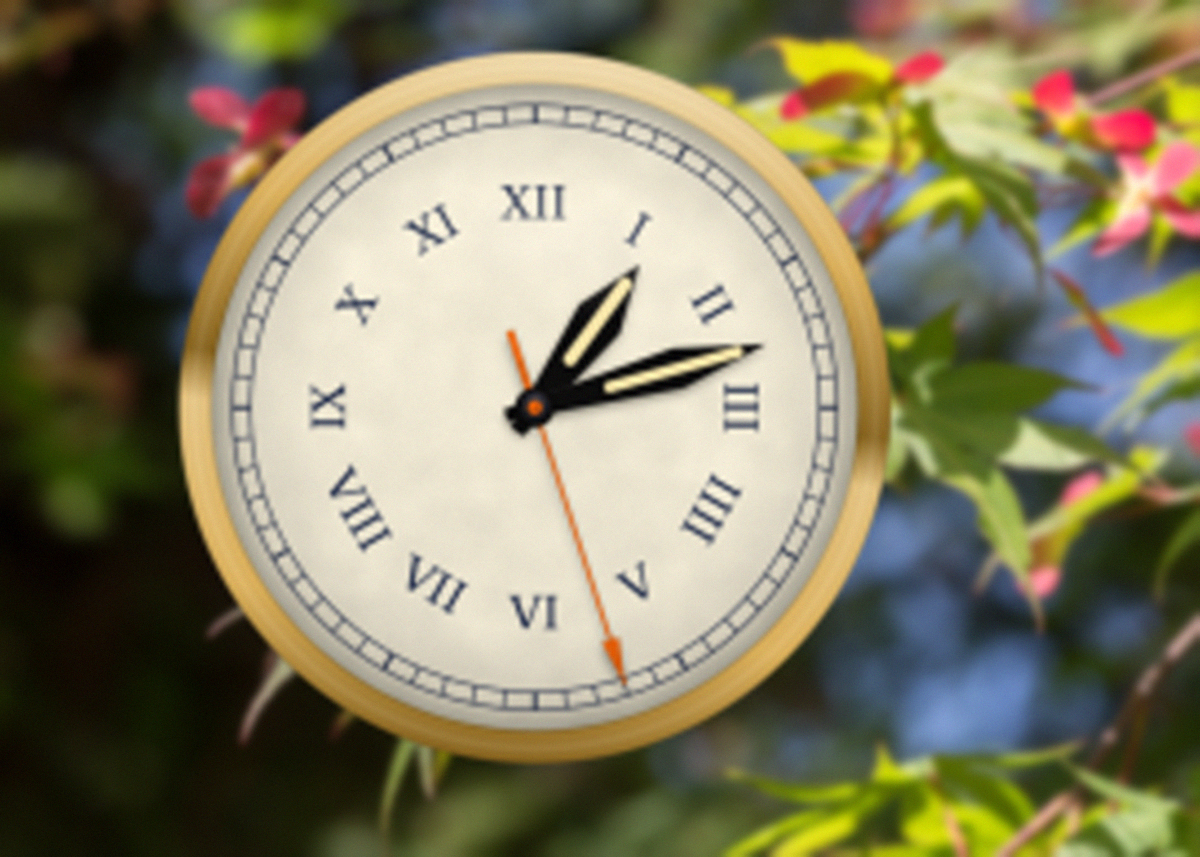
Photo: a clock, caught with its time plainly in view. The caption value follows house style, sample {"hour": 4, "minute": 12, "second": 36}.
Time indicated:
{"hour": 1, "minute": 12, "second": 27}
